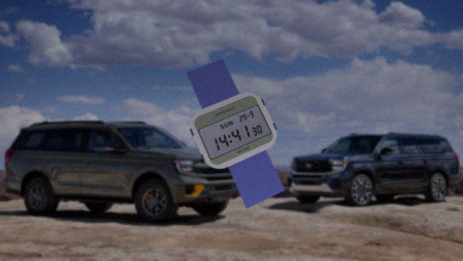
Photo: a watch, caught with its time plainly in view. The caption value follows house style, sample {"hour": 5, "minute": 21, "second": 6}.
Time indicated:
{"hour": 14, "minute": 41, "second": 30}
